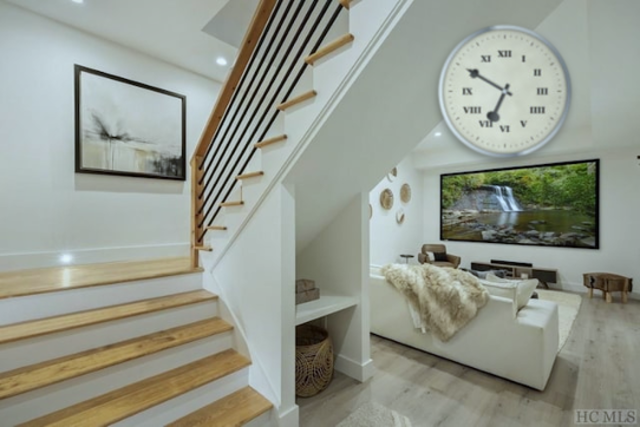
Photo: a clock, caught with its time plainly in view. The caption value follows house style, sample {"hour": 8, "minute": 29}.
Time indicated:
{"hour": 6, "minute": 50}
